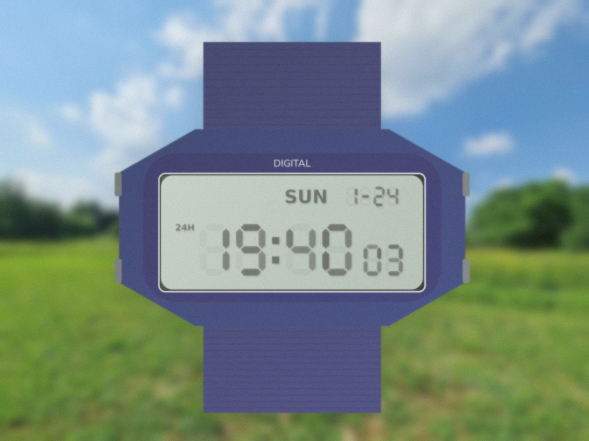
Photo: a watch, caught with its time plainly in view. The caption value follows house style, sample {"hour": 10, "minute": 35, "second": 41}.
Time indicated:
{"hour": 19, "minute": 40, "second": 3}
